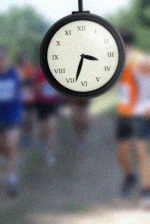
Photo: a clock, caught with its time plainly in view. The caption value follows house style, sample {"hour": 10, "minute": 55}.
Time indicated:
{"hour": 3, "minute": 33}
